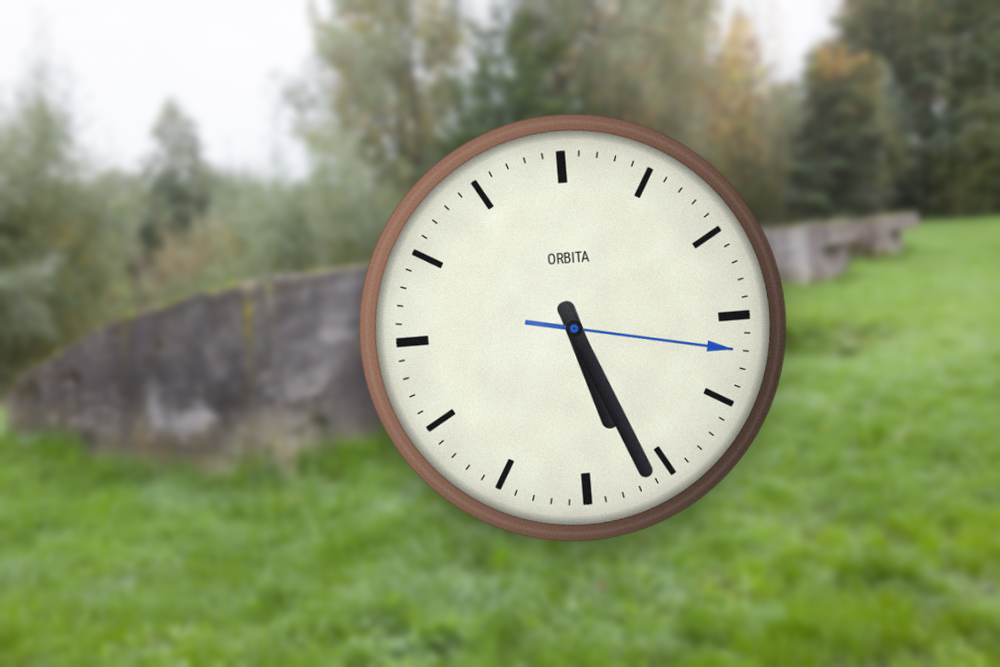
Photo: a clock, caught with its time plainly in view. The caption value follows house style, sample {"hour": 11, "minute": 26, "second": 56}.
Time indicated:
{"hour": 5, "minute": 26, "second": 17}
